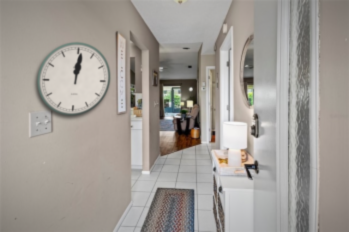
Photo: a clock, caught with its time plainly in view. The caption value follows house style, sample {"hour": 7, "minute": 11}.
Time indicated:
{"hour": 12, "minute": 1}
